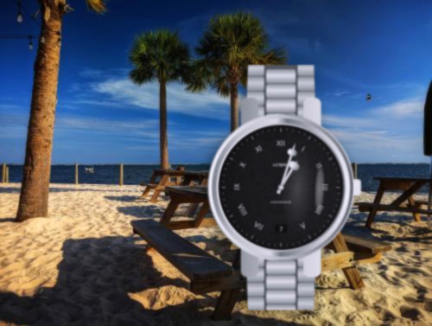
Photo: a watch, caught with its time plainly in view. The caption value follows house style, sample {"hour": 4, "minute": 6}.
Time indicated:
{"hour": 1, "minute": 3}
